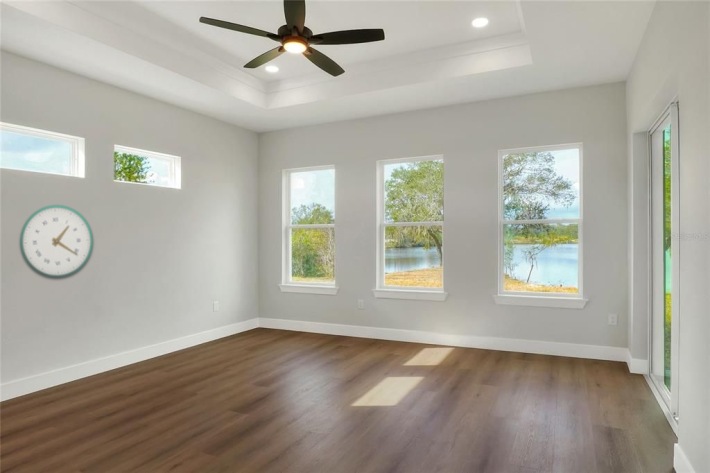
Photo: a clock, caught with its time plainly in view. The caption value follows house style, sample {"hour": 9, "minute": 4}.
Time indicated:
{"hour": 1, "minute": 21}
